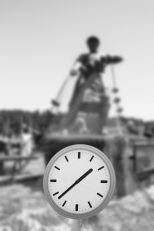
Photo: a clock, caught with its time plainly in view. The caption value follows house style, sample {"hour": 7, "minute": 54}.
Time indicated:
{"hour": 1, "minute": 38}
